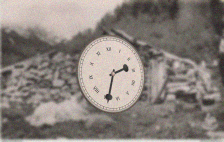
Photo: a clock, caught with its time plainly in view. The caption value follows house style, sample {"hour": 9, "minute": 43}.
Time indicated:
{"hour": 2, "minute": 34}
